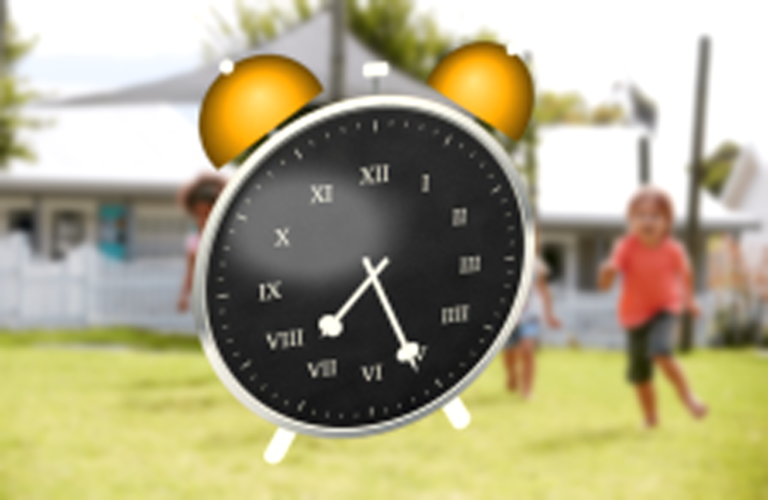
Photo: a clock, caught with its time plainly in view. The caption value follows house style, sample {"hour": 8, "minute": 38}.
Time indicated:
{"hour": 7, "minute": 26}
